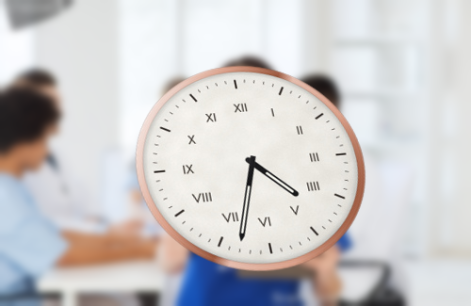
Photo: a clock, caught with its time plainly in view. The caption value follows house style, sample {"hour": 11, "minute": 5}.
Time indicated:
{"hour": 4, "minute": 33}
